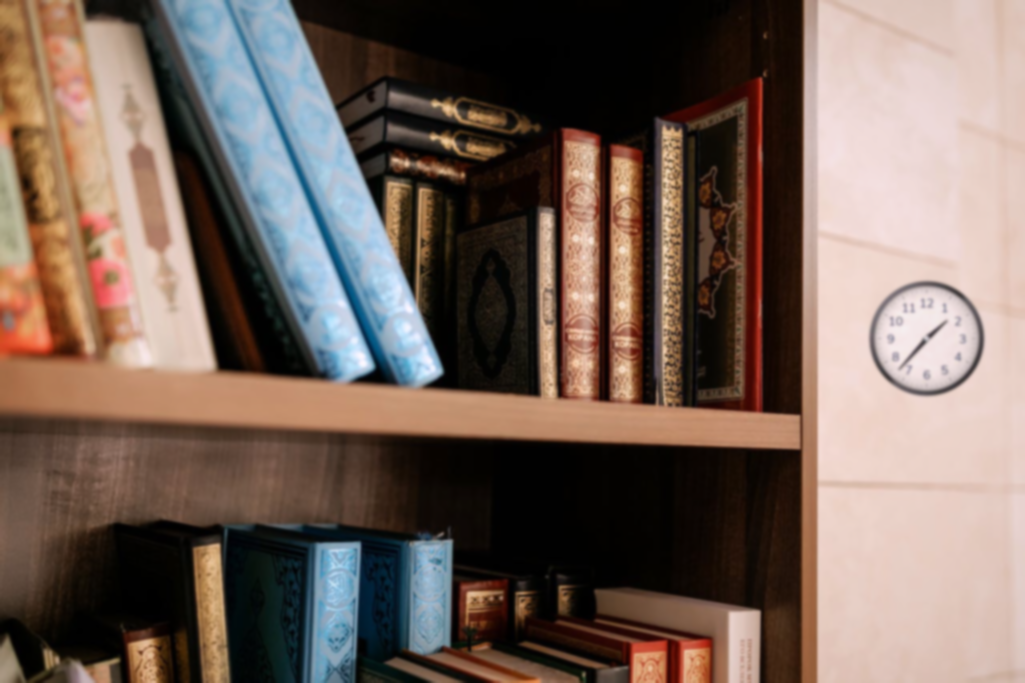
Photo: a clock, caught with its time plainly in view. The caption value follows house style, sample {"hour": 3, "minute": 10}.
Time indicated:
{"hour": 1, "minute": 37}
